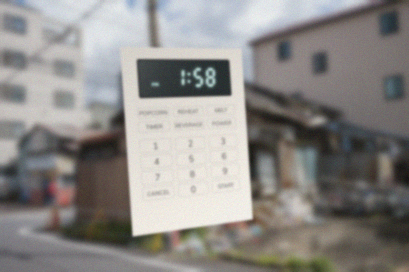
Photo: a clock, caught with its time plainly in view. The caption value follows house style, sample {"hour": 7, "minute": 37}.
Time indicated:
{"hour": 1, "minute": 58}
